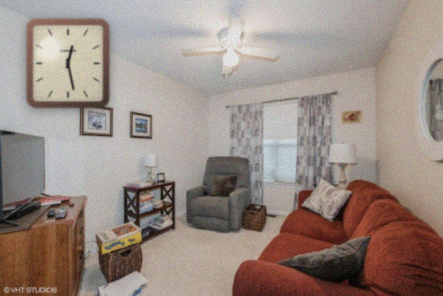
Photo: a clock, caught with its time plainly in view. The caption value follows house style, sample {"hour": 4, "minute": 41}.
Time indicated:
{"hour": 12, "minute": 28}
